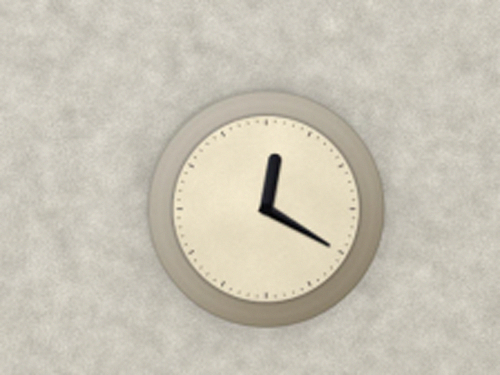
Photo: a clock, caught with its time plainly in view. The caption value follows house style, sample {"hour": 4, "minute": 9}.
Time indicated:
{"hour": 12, "minute": 20}
